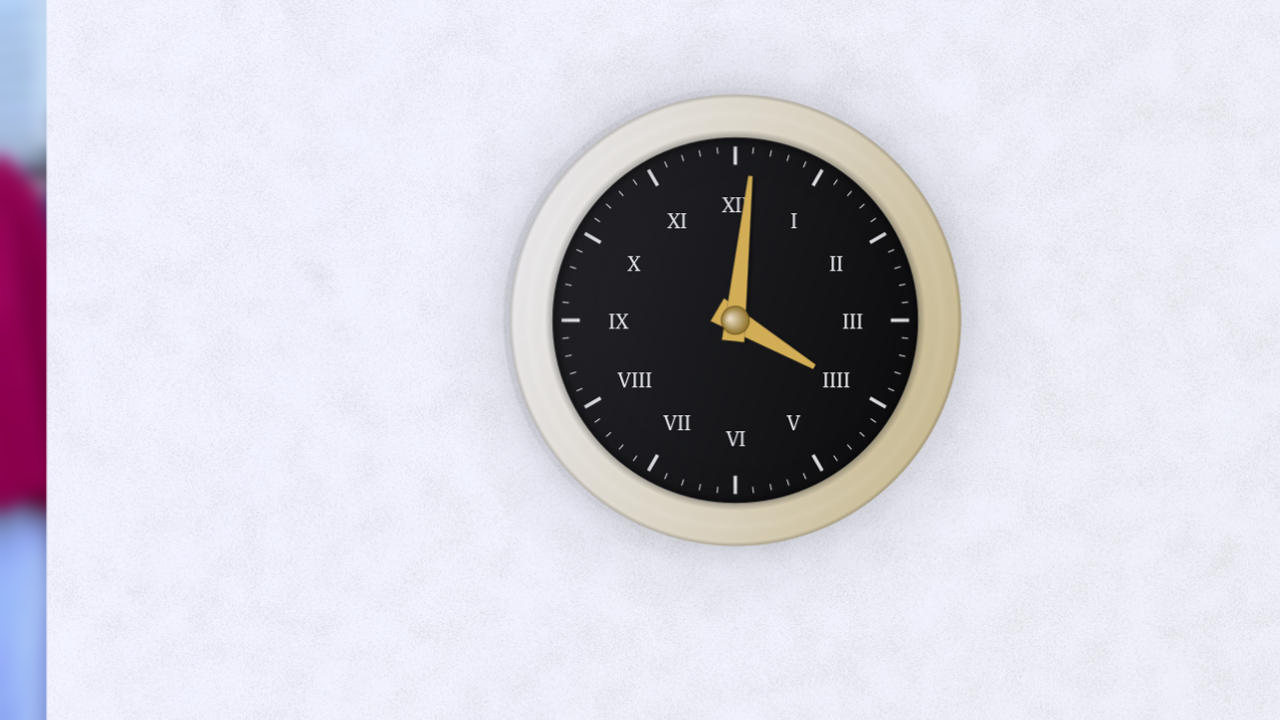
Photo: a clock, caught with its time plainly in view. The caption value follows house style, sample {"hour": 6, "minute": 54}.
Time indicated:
{"hour": 4, "minute": 1}
